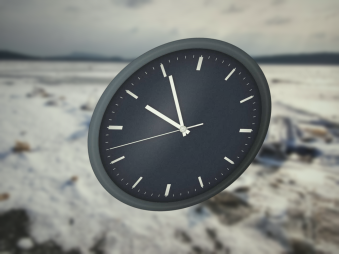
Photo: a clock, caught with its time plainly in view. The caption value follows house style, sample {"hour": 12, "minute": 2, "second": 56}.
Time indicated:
{"hour": 9, "minute": 55, "second": 42}
